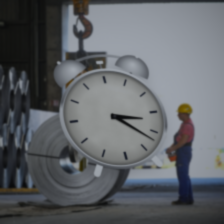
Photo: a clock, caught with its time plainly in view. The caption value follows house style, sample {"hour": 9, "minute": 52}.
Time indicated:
{"hour": 3, "minute": 22}
